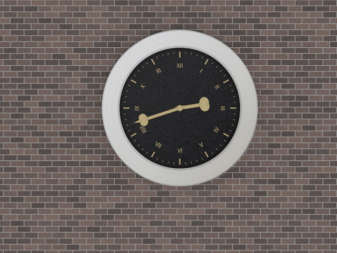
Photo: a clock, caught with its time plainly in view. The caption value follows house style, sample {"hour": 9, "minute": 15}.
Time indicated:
{"hour": 2, "minute": 42}
